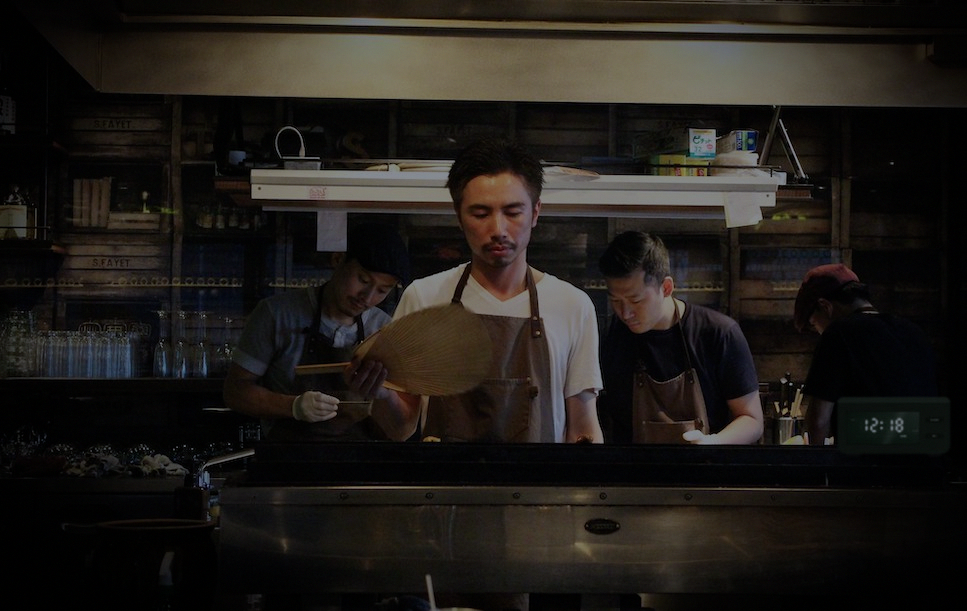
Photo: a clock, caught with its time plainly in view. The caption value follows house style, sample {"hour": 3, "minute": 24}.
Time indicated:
{"hour": 12, "minute": 18}
